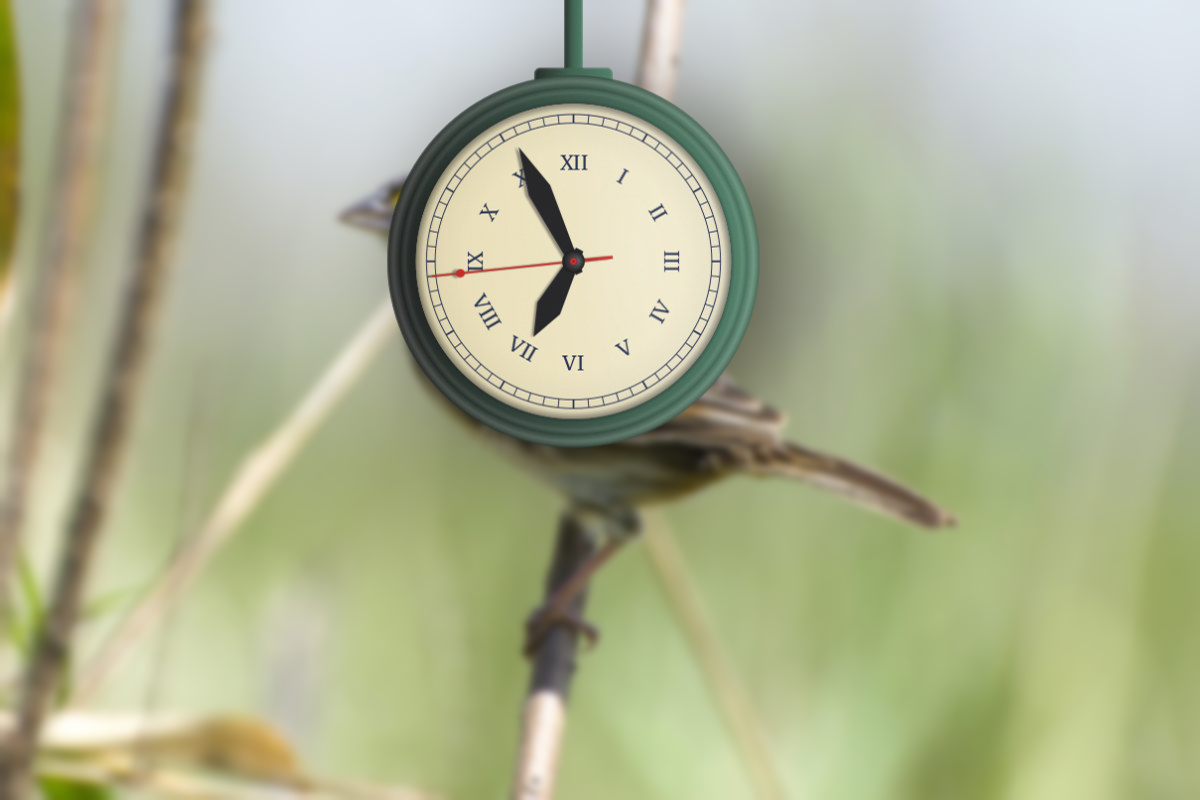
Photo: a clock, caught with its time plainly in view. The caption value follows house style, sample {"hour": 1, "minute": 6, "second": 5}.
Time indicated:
{"hour": 6, "minute": 55, "second": 44}
